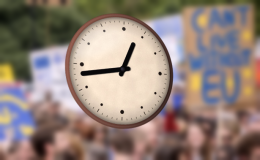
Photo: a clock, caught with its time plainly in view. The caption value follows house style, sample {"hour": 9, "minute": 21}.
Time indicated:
{"hour": 12, "minute": 43}
